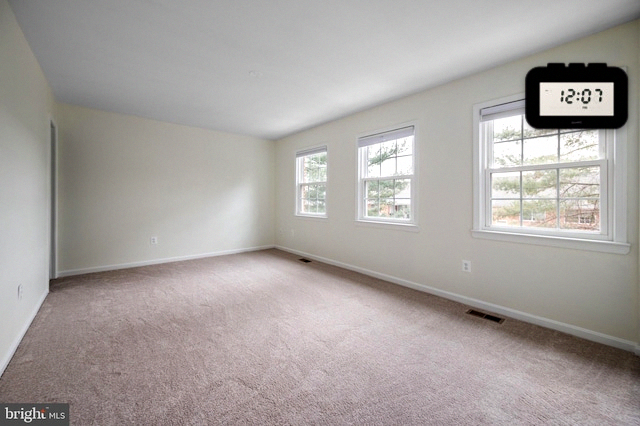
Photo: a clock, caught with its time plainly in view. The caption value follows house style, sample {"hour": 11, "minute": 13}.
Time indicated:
{"hour": 12, "minute": 7}
